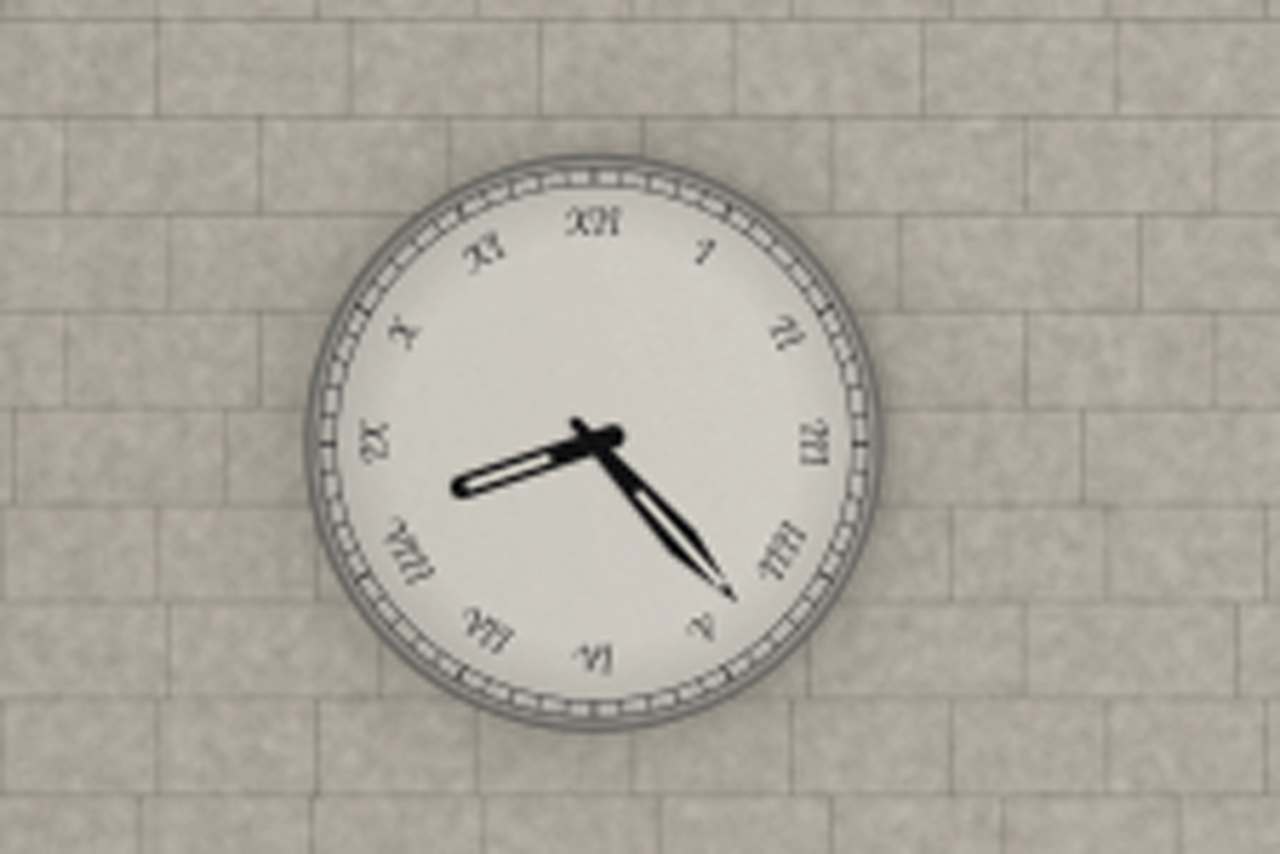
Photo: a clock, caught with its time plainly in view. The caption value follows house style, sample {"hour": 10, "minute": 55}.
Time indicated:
{"hour": 8, "minute": 23}
